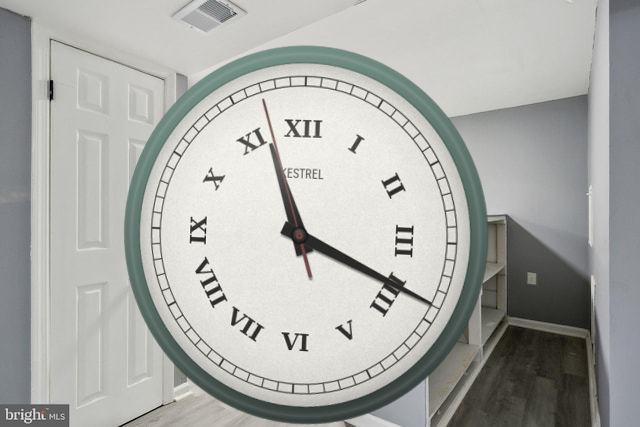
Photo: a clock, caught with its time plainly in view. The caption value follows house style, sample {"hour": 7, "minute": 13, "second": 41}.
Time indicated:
{"hour": 11, "minute": 18, "second": 57}
